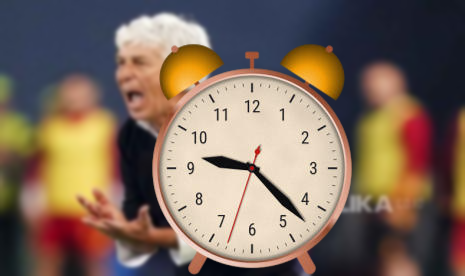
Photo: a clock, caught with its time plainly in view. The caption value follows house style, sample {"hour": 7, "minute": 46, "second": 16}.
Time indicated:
{"hour": 9, "minute": 22, "second": 33}
